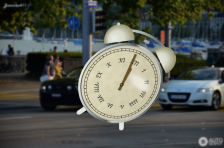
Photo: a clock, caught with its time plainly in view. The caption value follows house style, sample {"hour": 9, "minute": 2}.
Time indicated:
{"hour": 11, "minute": 59}
